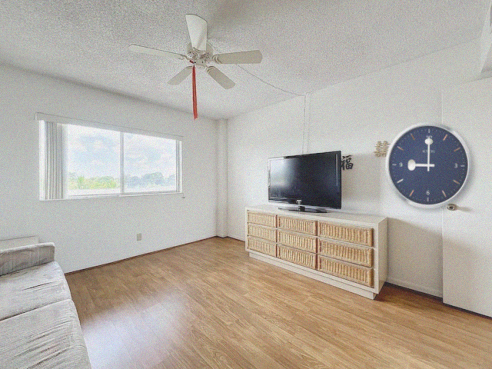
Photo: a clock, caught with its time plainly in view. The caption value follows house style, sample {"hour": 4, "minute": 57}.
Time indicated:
{"hour": 9, "minute": 0}
